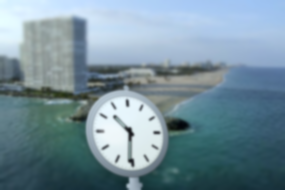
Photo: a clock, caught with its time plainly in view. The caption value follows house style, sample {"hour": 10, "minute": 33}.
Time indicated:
{"hour": 10, "minute": 31}
